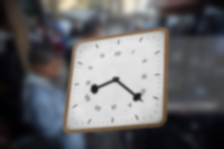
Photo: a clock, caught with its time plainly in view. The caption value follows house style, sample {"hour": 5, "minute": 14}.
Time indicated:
{"hour": 8, "minute": 22}
